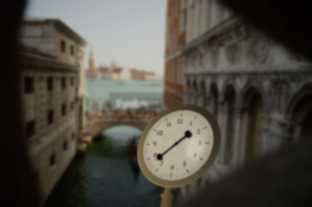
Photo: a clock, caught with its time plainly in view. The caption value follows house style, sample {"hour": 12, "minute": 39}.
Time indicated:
{"hour": 1, "minute": 38}
